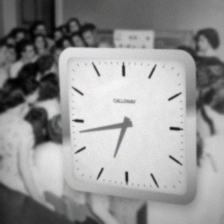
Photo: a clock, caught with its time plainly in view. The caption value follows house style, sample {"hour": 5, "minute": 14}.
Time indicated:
{"hour": 6, "minute": 43}
